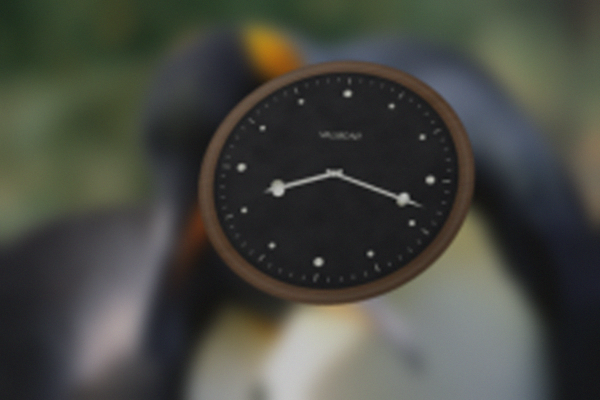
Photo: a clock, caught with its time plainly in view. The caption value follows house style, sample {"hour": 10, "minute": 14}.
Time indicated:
{"hour": 8, "minute": 18}
